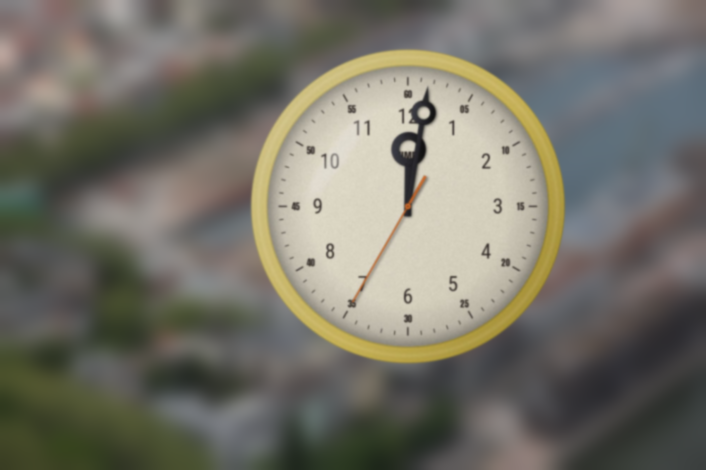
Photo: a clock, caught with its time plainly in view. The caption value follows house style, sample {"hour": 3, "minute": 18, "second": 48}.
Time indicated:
{"hour": 12, "minute": 1, "second": 35}
